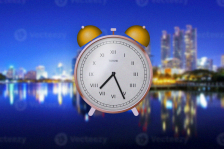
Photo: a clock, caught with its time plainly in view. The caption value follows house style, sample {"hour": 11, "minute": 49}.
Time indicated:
{"hour": 7, "minute": 26}
